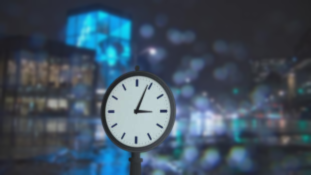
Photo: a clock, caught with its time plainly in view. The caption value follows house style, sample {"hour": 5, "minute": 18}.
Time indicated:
{"hour": 3, "minute": 4}
